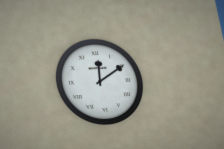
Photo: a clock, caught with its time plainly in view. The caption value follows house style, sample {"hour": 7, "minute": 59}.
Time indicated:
{"hour": 12, "minute": 10}
